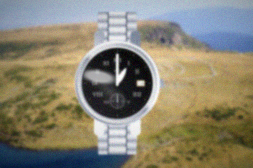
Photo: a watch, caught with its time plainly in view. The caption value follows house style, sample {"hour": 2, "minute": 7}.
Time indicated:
{"hour": 1, "minute": 0}
